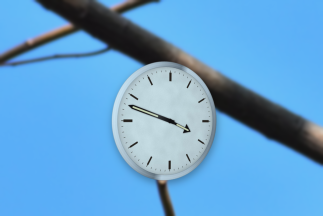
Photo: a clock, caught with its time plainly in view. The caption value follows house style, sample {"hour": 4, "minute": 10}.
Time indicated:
{"hour": 3, "minute": 48}
